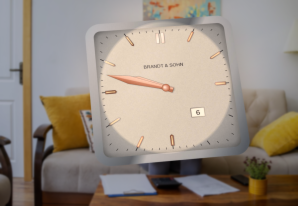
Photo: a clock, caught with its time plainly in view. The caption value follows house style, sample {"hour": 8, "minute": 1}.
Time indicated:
{"hour": 9, "minute": 48}
